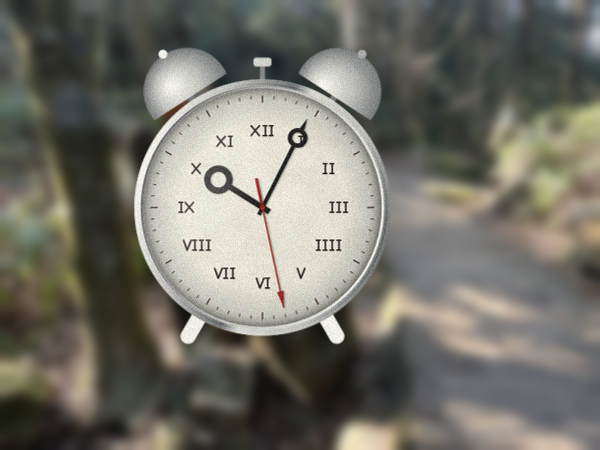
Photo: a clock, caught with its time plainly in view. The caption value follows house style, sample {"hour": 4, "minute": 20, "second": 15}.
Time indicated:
{"hour": 10, "minute": 4, "second": 28}
